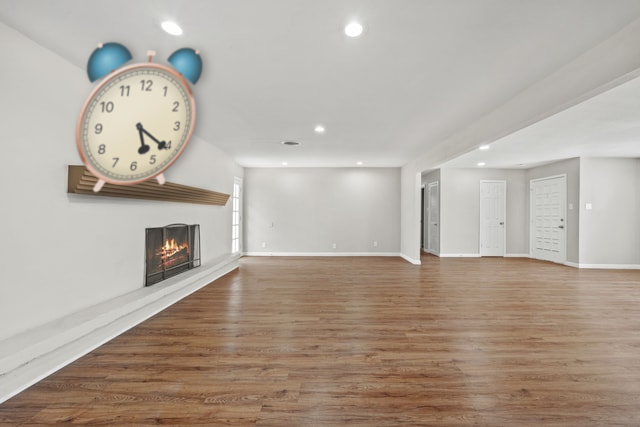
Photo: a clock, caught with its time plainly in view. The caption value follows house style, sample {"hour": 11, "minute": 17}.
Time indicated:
{"hour": 5, "minute": 21}
